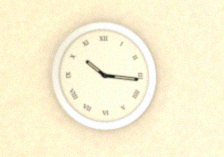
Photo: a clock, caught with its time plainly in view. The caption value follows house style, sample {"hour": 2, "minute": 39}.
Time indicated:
{"hour": 10, "minute": 16}
